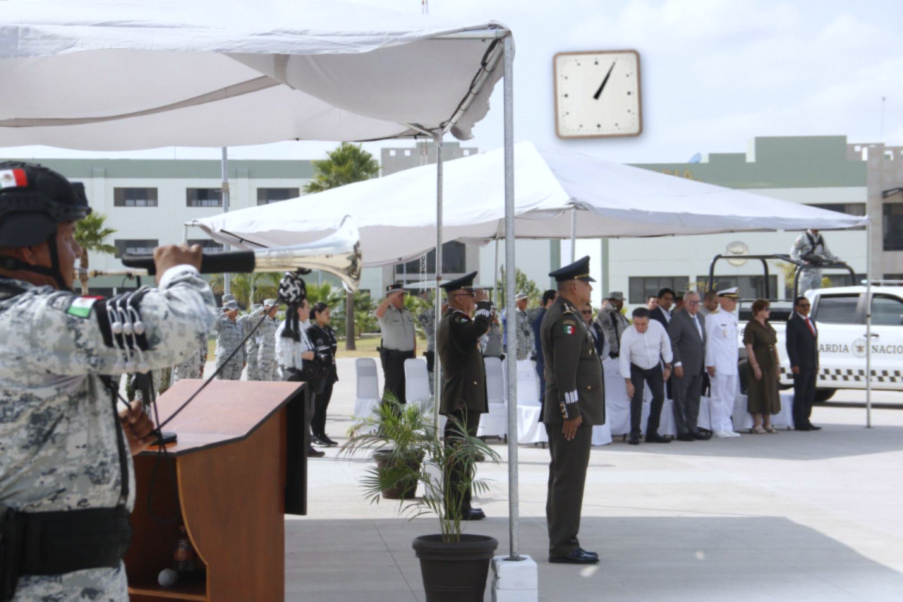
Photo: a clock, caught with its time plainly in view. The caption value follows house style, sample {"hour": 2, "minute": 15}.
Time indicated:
{"hour": 1, "minute": 5}
